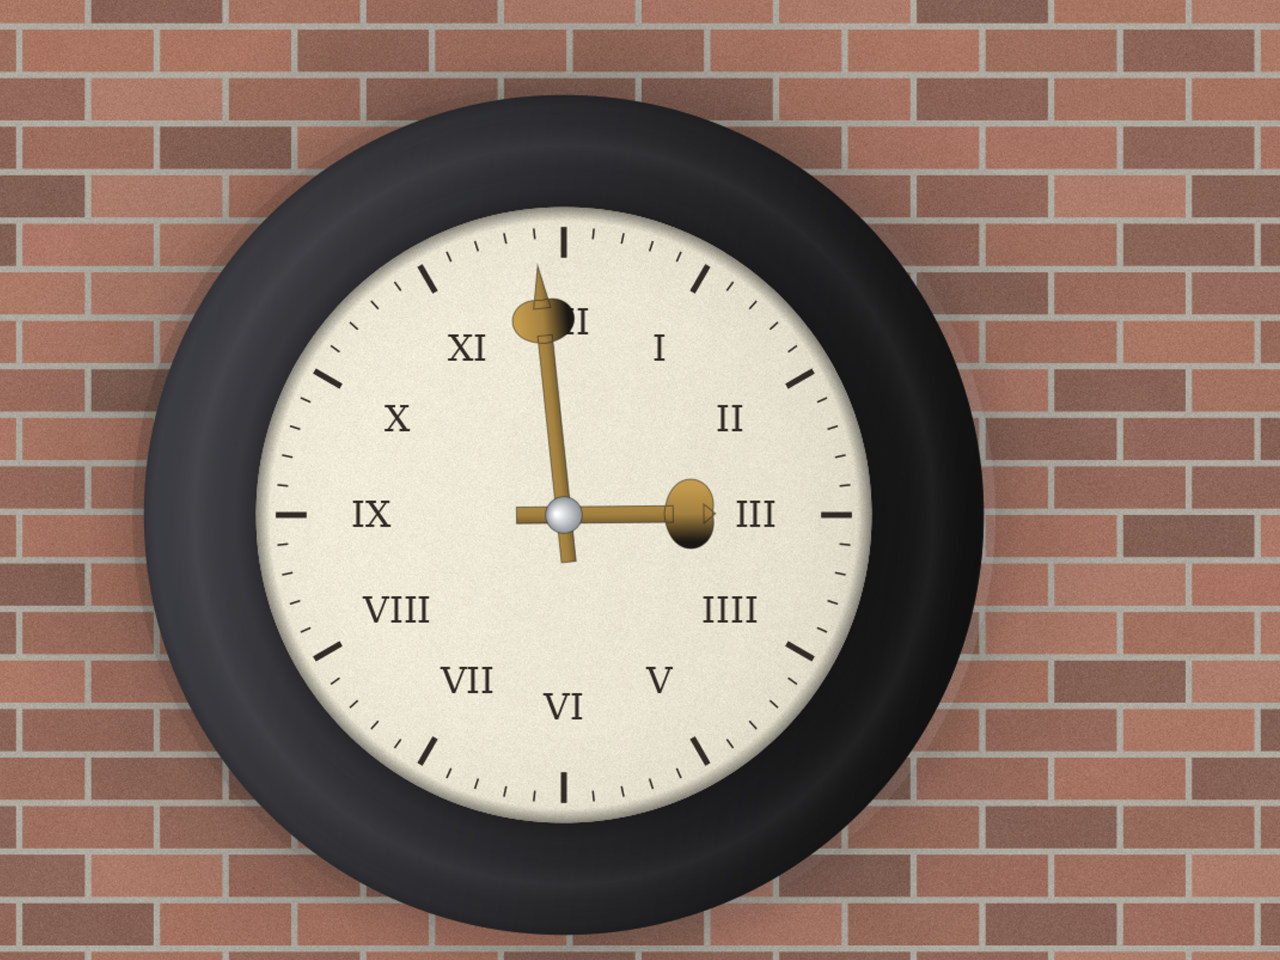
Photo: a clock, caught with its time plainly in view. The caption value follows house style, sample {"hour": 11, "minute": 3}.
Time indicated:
{"hour": 2, "minute": 59}
